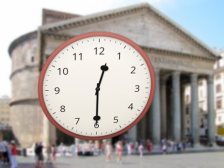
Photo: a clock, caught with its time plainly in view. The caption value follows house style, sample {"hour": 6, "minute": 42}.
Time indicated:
{"hour": 12, "minute": 30}
